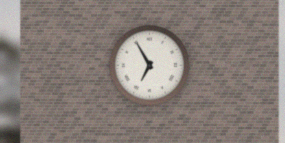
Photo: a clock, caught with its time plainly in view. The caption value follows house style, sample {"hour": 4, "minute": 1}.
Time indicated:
{"hour": 6, "minute": 55}
